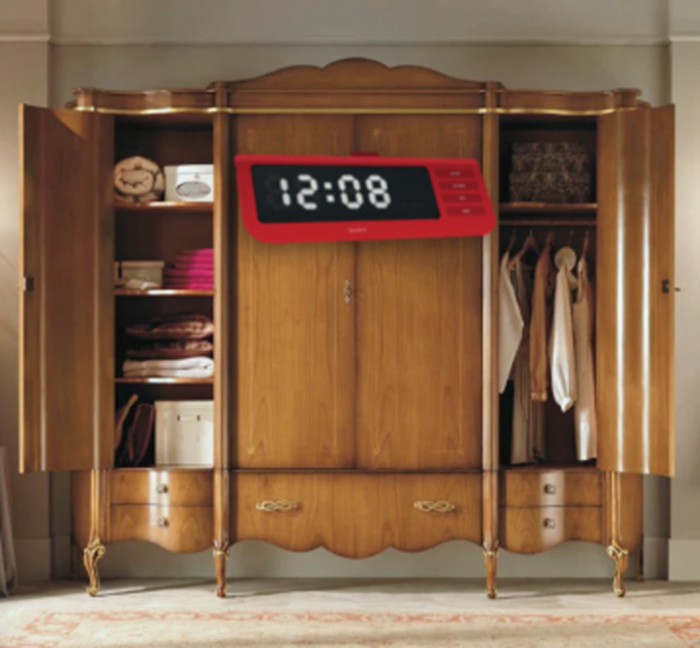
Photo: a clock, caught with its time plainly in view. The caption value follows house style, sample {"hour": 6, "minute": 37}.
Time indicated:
{"hour": 12, "minute": 8}
